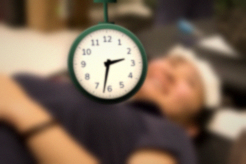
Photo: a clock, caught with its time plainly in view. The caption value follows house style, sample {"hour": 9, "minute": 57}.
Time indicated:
{"hour": 2, "minute": 32}
